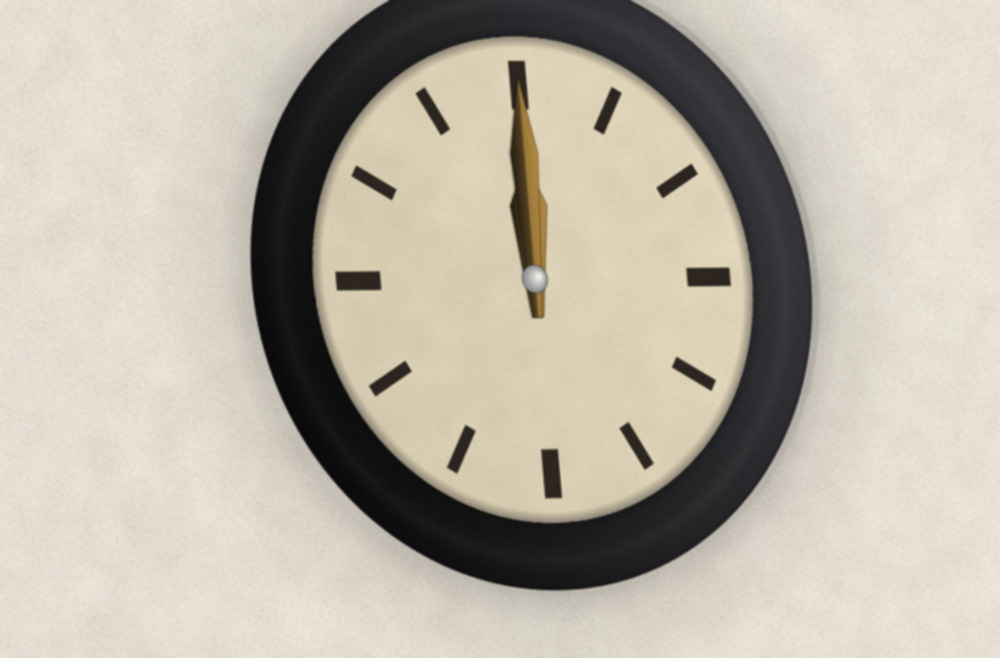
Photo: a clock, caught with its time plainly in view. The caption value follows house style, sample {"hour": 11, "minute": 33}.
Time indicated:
{"hour": 12, "minute": 0}
